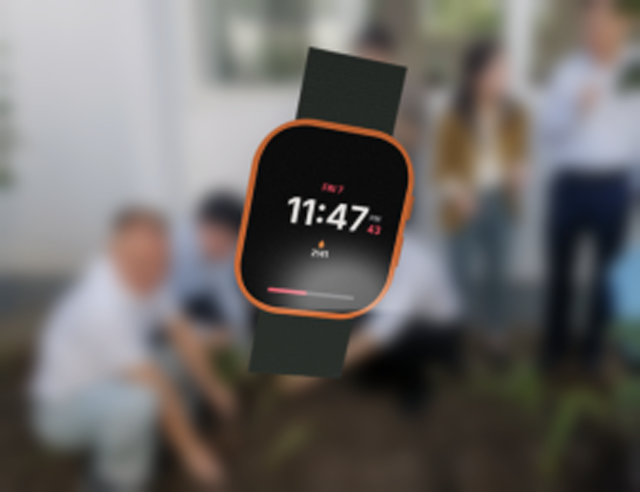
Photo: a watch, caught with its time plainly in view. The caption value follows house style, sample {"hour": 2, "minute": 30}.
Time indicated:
{"hour": 11, "minute": 47}
